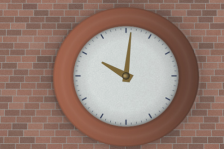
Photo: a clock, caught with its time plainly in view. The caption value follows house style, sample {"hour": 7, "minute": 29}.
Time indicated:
{"hour": 10, "minute": 1}
